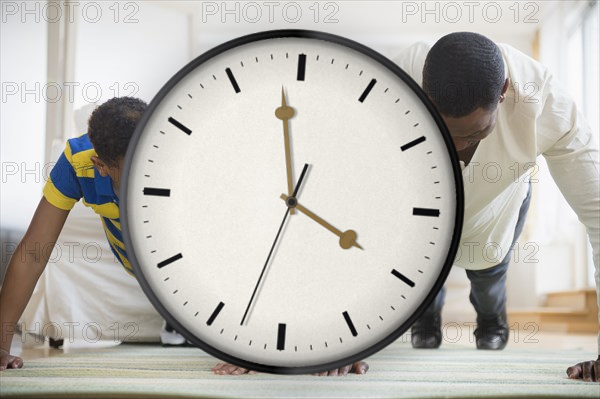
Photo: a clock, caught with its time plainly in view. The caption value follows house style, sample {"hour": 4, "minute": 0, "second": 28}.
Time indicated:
{"hour": 3, "minute": 58, "second": 33}
